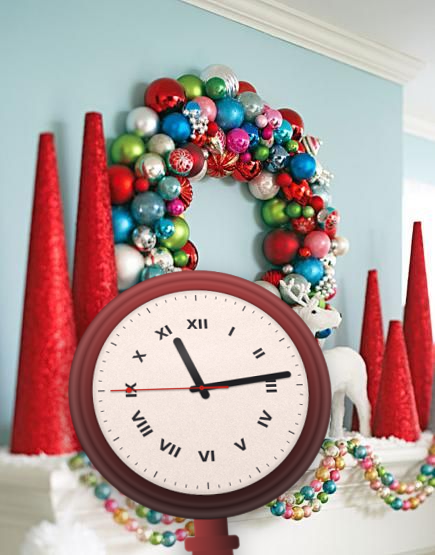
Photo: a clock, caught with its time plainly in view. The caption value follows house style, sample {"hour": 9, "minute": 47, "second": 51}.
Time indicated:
{"hour": 11, "minute": 13, "second": 45}
